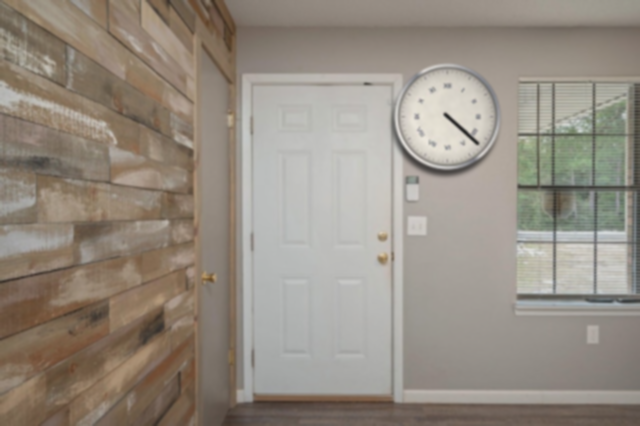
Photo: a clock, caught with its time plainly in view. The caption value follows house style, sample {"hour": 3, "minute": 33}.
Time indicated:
{"hour": 4, "minute": 22}
